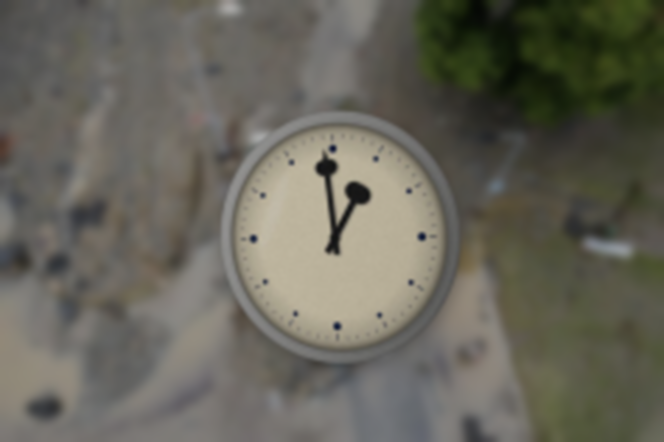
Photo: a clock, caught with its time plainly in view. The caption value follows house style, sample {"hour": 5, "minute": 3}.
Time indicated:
{"hour": 12, "minute": 59}
